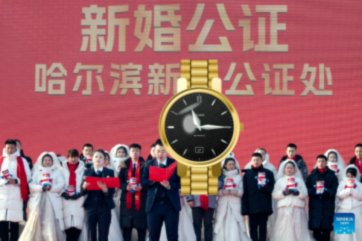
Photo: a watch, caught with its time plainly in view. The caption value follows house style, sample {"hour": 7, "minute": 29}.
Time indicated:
{"hour": 11, "minute": 15}
